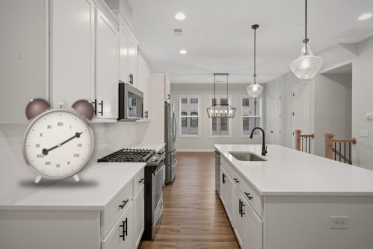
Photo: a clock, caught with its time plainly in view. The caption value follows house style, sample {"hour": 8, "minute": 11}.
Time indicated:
{"hour": 8, "minute": 10}
